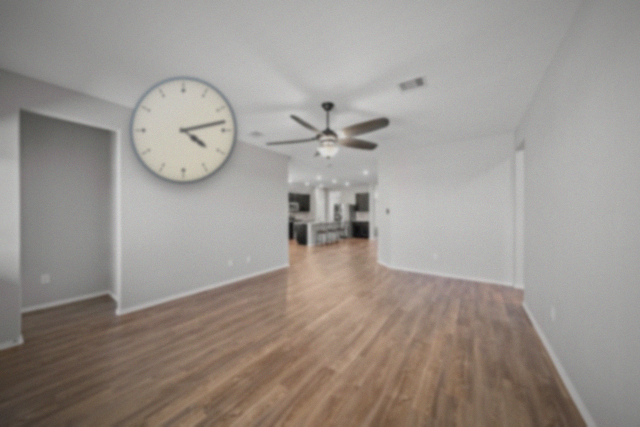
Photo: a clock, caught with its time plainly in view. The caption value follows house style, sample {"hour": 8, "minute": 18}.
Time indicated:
{"hour": 4, "minute": 13}
